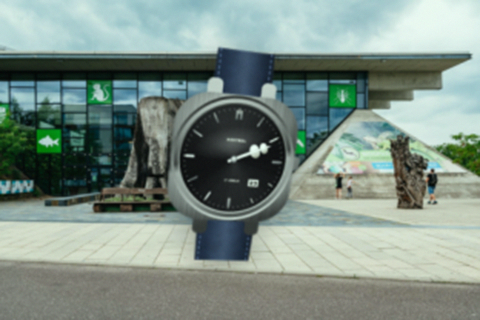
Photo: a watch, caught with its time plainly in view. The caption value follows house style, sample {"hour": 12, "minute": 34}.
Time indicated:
{"hour": 2, "minute": 11}
